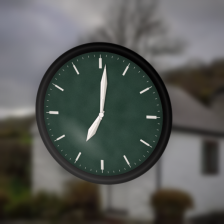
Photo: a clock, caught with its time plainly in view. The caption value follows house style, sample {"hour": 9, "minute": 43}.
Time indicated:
{"hour": 7, "minute": 1}
